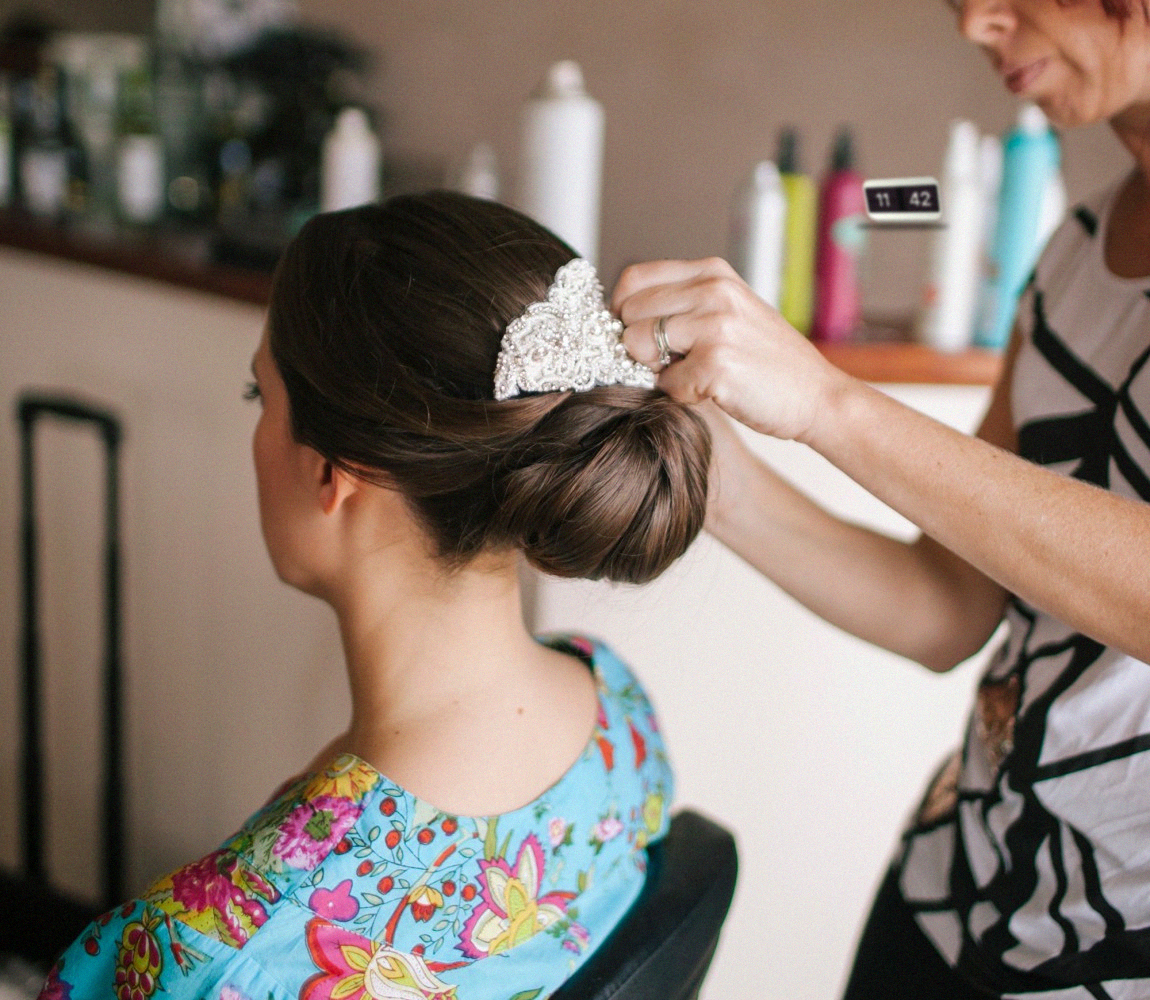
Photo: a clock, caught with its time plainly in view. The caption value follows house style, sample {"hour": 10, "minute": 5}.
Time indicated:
{"hour": 11, "minute": 42}
